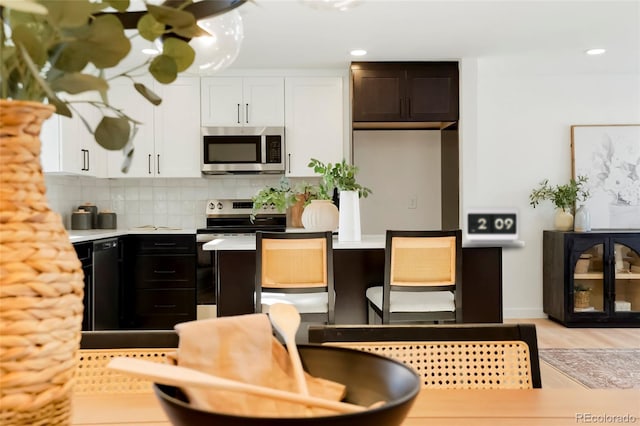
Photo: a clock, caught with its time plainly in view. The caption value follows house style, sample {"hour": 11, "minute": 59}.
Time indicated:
{"hour": 2, "minute": 9}
